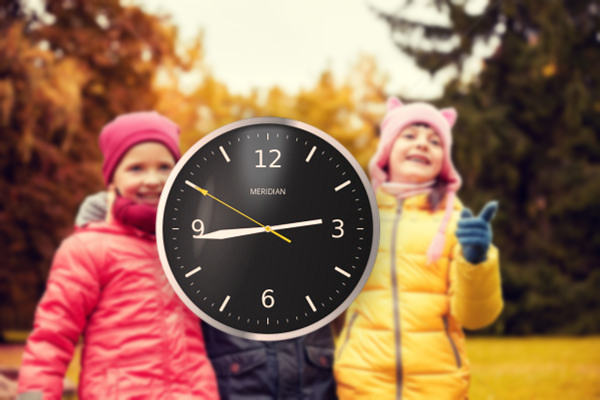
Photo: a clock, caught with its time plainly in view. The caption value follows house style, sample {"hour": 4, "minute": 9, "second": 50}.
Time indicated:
{"hour": 2, "minute": 43, "second": 50}
